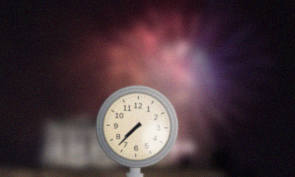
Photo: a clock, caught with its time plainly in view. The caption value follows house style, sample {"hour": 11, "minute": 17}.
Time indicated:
{"hour": 7, "minute": 37}
